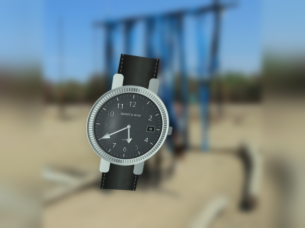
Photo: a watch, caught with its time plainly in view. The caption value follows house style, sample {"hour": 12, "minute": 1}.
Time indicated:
{"hour": 5, "minute": 40}
